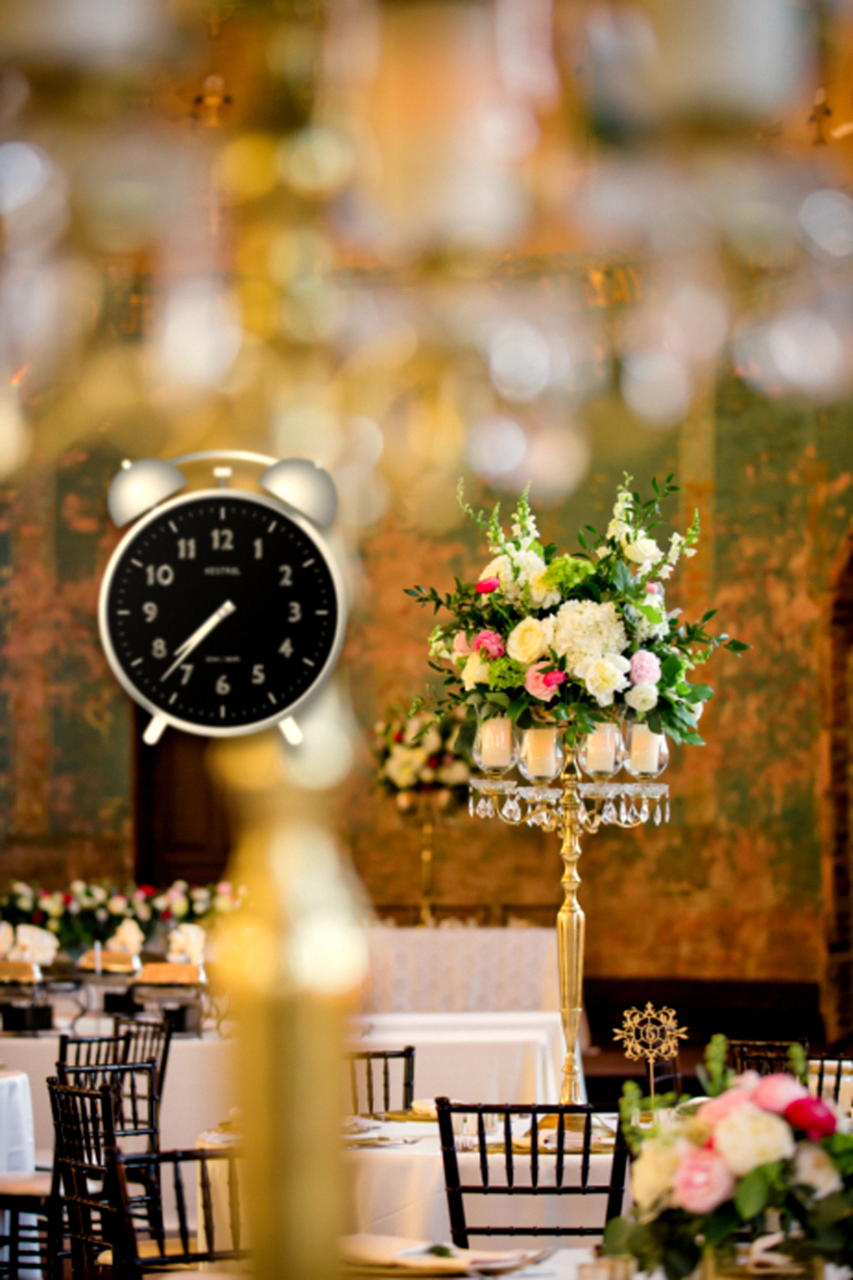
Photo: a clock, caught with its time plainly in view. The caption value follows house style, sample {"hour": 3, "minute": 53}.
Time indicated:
{"hour": 7, "minute": 37}
